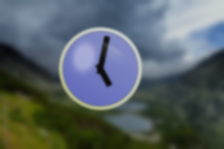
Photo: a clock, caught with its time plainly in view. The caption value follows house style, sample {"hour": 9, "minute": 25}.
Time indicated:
{"hour": 5, "minute": 2}
